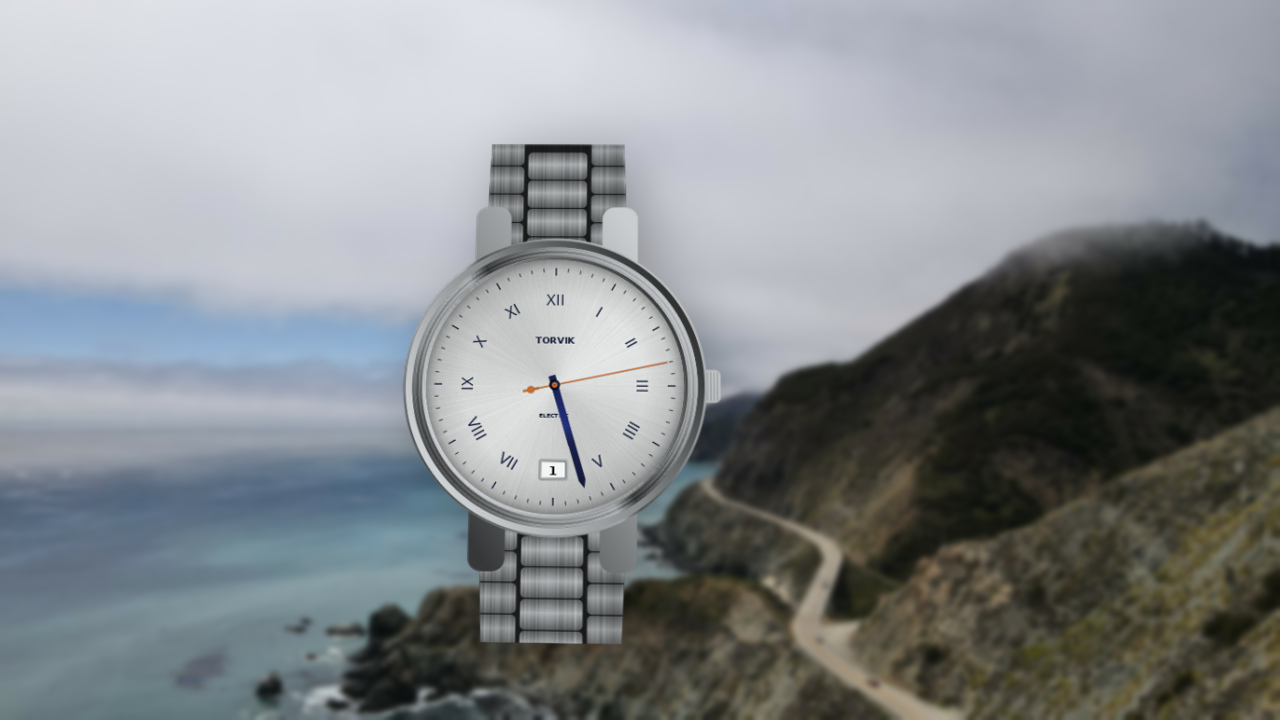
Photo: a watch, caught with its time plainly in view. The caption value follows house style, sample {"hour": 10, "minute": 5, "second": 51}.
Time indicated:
{"hour": 5, "minute": 27, "second": 13}
